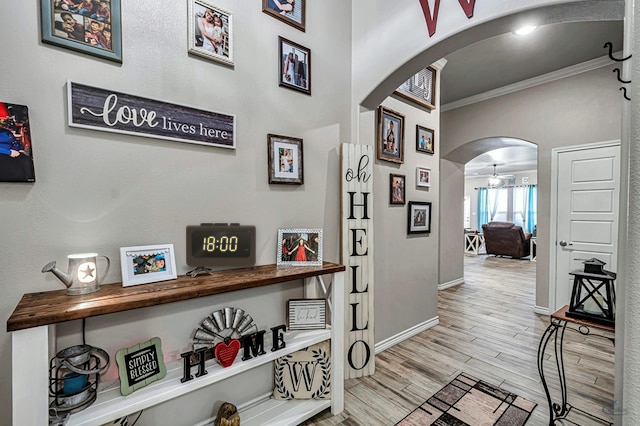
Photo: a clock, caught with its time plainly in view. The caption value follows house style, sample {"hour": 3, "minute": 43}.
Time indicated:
{"hour": 18, "minute": 0}
